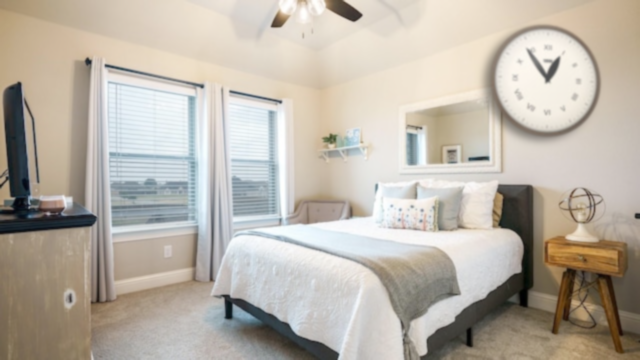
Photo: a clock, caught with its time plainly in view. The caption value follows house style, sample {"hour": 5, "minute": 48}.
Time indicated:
{"hour": 12, "minute": 54}
